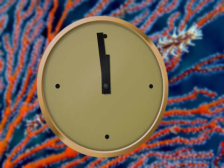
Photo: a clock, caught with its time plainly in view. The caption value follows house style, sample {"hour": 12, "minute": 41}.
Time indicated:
{"hour": 11, "minute": 59}
